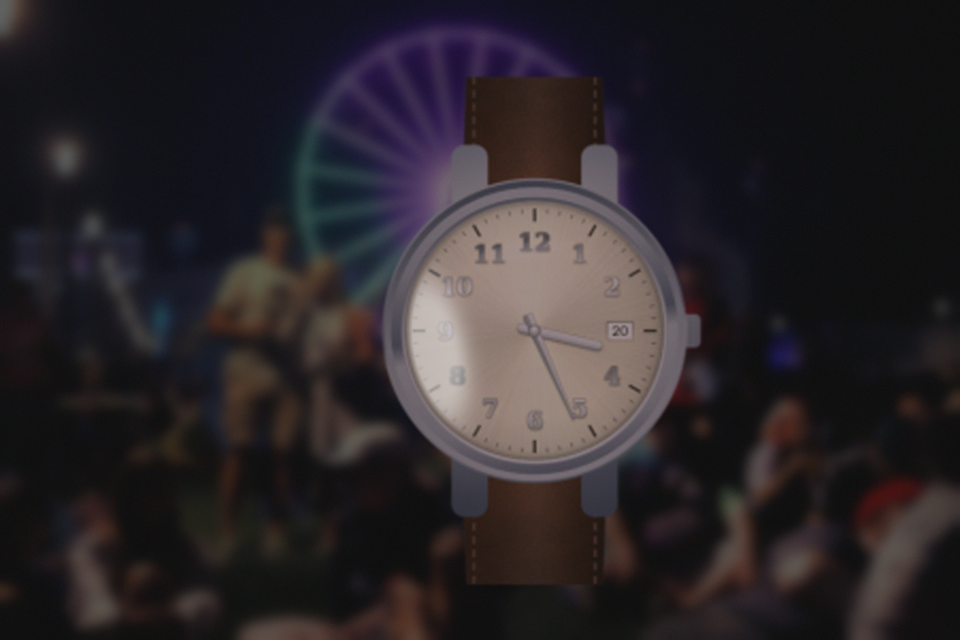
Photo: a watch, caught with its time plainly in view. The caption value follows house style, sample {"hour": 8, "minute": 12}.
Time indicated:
{"hour": 3, "minute": 26}
